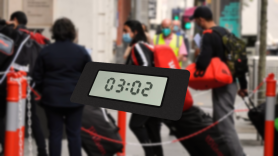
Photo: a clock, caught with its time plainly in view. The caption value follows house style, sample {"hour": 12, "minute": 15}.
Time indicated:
{"hour": 3, "minute": 2}
